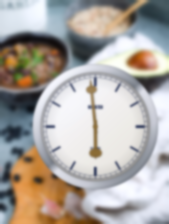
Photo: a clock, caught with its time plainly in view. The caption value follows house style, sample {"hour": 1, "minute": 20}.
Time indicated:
{"hour": 5, "minute": 59}
